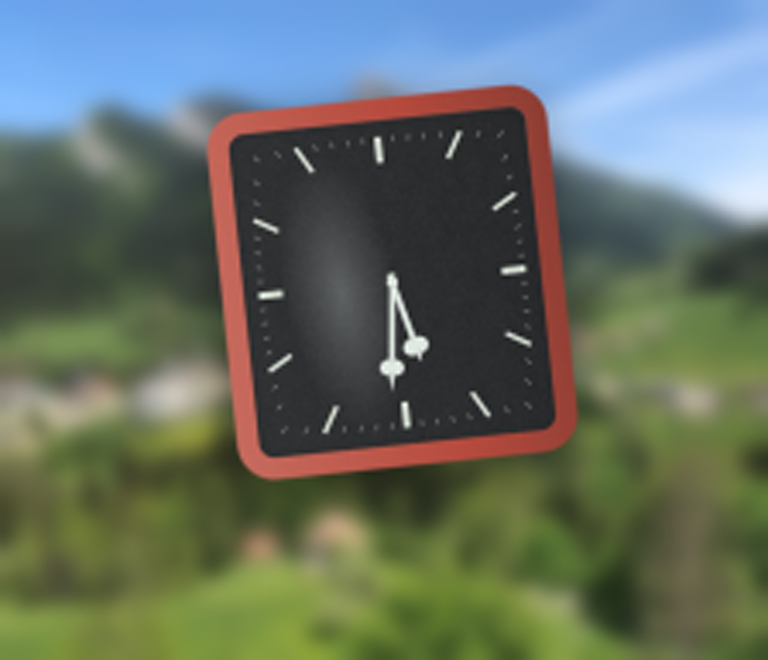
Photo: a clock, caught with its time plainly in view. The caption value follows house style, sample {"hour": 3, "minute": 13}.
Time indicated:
{"hour": 5, "minute": 31}
